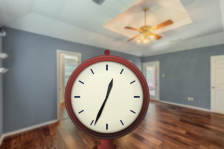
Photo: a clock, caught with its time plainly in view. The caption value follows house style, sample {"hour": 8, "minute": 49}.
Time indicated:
{"hour": 12, "minute": 34}
